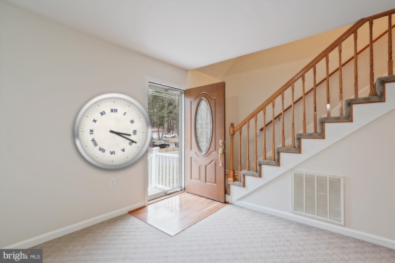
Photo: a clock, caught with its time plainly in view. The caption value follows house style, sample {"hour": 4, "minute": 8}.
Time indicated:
{"hour": 3, "minute": 19}
